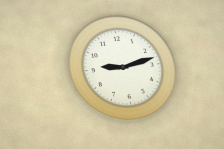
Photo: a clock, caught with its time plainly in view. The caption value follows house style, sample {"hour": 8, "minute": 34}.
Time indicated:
{"hour": 9, "minute": 13}
